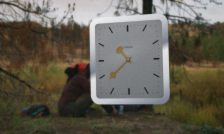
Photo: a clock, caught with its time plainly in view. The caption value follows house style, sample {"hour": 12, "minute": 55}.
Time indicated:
{"hour": 10, "minute": 38}
